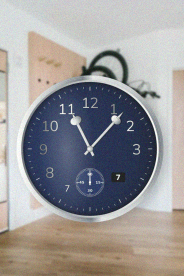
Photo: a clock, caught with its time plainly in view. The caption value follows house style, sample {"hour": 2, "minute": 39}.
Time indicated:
{"hour": 11, "minute": 7}
